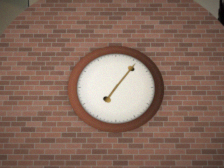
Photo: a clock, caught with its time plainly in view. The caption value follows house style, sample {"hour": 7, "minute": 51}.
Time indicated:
{"hour": 7, "minute": 6}
